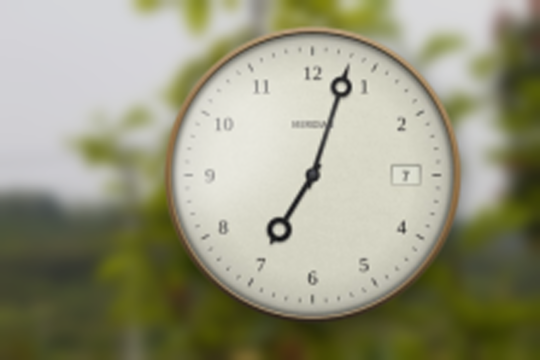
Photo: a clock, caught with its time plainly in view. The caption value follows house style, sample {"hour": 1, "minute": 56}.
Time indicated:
{"hour": 7, "minute": 3}
